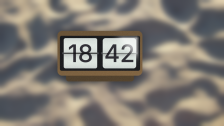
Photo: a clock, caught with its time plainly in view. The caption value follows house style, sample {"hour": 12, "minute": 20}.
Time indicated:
{"hour": 18, "minute": 42}
